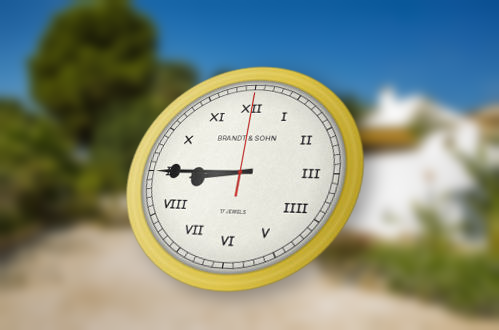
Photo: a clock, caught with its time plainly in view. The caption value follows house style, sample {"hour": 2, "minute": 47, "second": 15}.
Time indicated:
{"hour": 8, "minute": 45, "second": 0}
